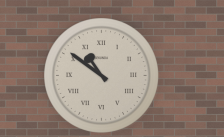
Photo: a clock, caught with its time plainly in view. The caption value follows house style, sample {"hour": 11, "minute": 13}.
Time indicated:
{"hour": 10, "minute": 51}
